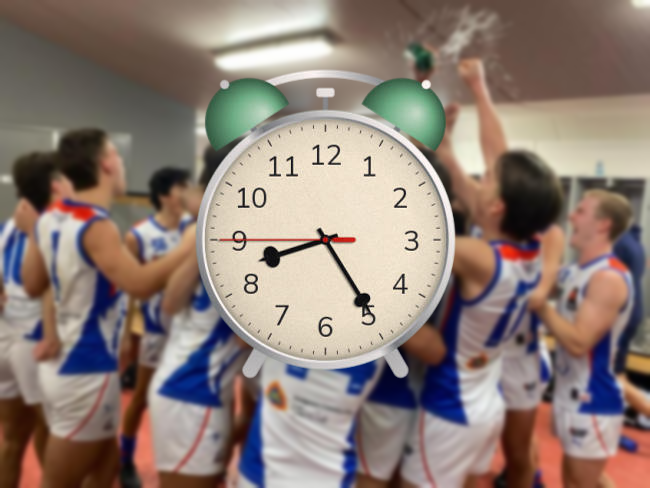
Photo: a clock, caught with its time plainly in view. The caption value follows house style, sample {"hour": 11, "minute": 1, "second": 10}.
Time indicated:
{"hour": 8, "minute": 24, "second": 45}
